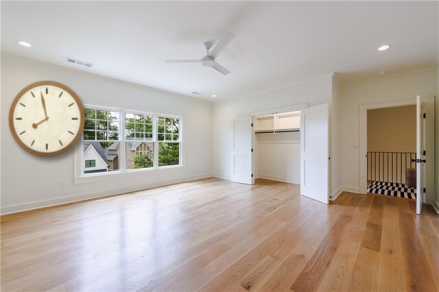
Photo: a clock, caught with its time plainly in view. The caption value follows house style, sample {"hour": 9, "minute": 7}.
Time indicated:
{"hour": 7, "minute": 58}
